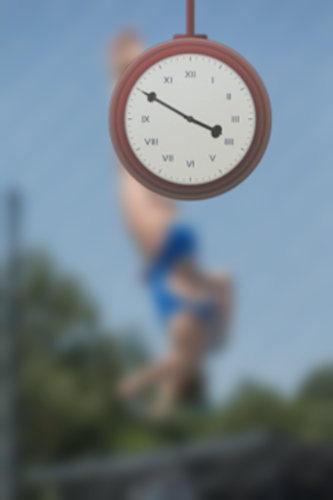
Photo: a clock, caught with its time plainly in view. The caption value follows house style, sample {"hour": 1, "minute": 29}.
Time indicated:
{"hour": 3, "minute": 50}
